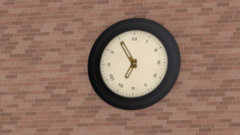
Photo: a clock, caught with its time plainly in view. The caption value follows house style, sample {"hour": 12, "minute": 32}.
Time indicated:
{"hour": 6, "minute": 55}
